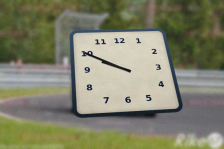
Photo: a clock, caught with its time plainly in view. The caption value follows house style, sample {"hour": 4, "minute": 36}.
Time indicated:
{"hour": 9, "minute": 50}
